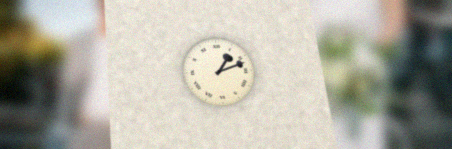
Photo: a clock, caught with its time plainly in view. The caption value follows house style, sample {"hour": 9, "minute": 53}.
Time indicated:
{"hour": 1, "minute": 12}
